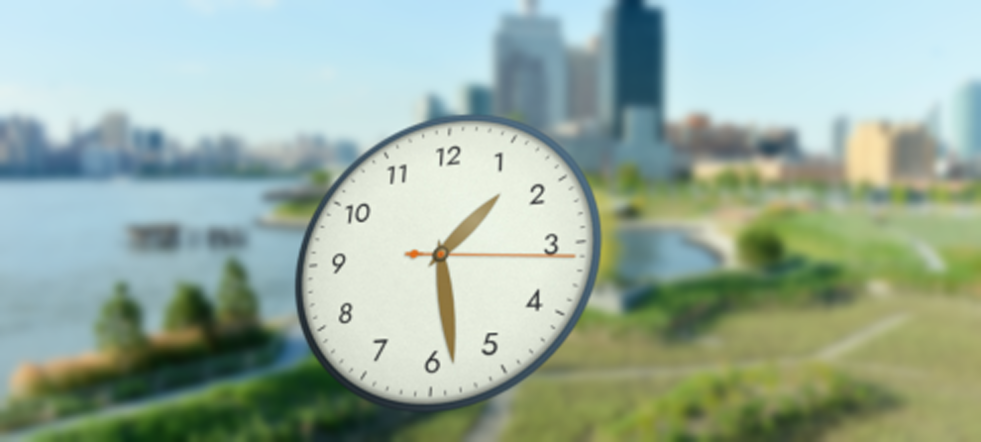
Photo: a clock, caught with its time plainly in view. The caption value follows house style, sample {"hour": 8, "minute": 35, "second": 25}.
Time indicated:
{"hour": 1, "minute": 28, "second": 16}
